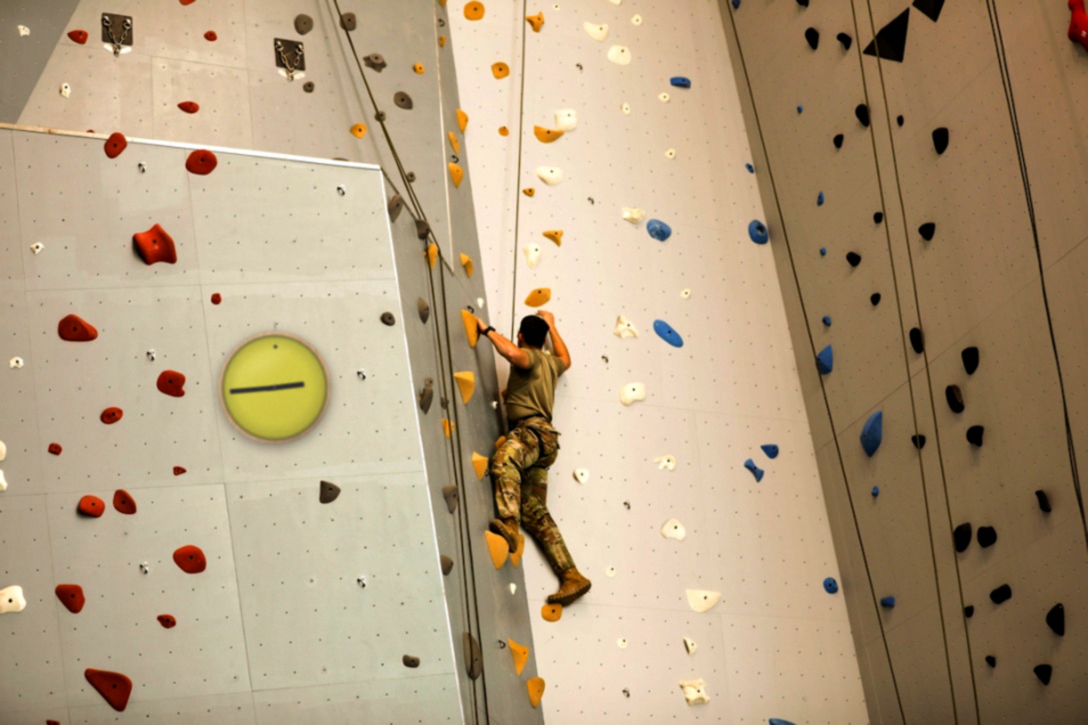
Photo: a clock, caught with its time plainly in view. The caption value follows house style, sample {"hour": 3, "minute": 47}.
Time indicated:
{"hour": 2, "minute": 44}
